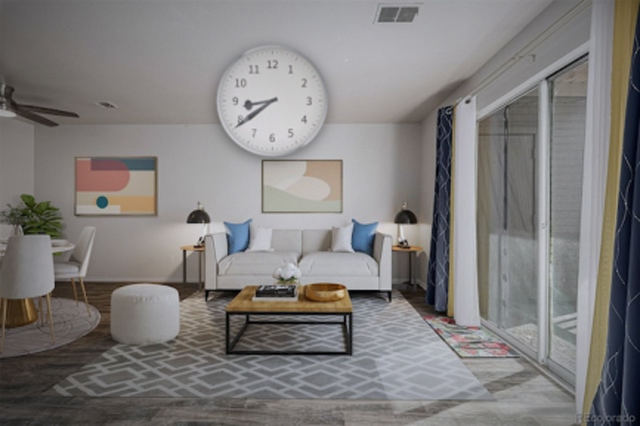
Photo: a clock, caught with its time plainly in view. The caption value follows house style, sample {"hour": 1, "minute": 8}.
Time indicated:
{"hour": 8, "minute": 39}
